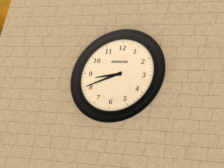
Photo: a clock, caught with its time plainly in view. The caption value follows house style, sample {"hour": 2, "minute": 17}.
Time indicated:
{"hour": 8, "minute": 41}
